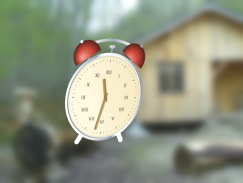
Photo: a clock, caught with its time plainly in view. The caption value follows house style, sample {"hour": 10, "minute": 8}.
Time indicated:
{"hour": 11, "minute": 32}
